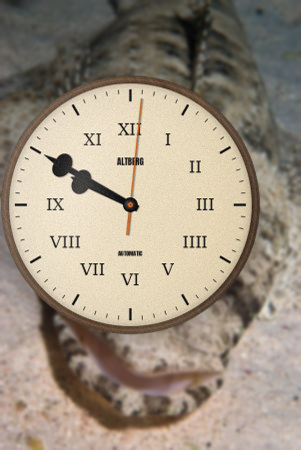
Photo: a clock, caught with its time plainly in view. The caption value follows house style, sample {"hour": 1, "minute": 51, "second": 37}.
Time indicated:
{"hour": 9, "minute": 50, "second": 1}
